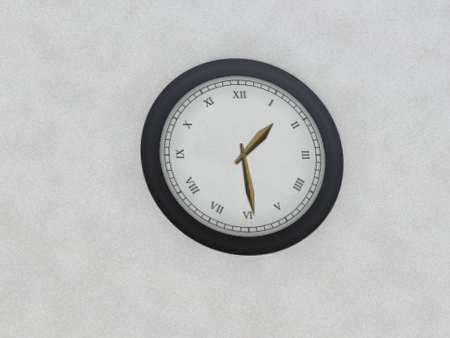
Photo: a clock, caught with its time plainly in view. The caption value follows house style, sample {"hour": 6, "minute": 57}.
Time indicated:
{"hour": 1, "minute": 29}
